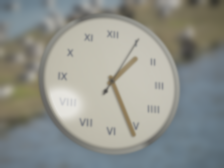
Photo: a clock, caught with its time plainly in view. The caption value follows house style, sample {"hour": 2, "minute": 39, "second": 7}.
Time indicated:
{"hour": 1, "minute": 26, "second": 5}
